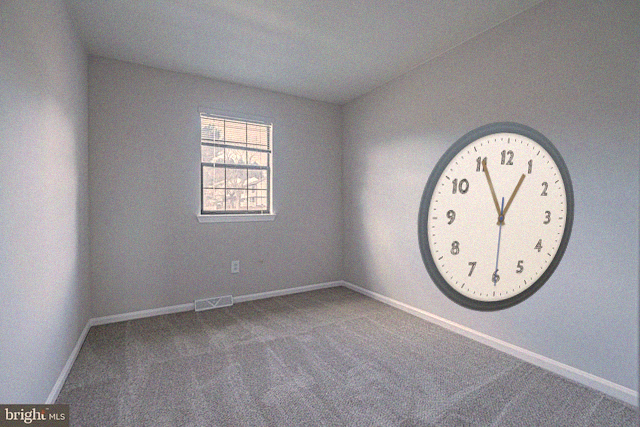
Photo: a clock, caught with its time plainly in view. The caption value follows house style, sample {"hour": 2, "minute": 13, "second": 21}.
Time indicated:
{"hour": 12, "minute": 55, "second": 30}
